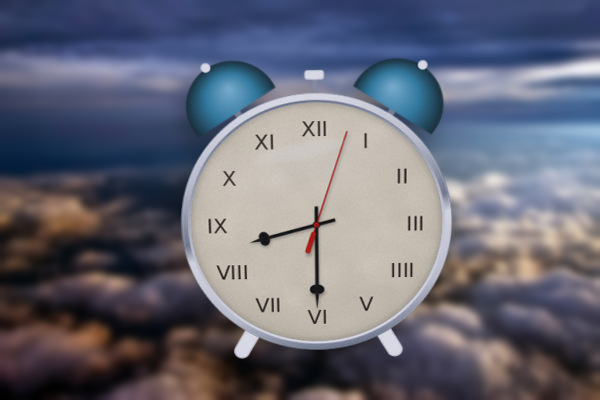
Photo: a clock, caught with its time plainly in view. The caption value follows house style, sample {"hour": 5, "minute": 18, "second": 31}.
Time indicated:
{"hour": 8, "minute": 30, "second": 3}
